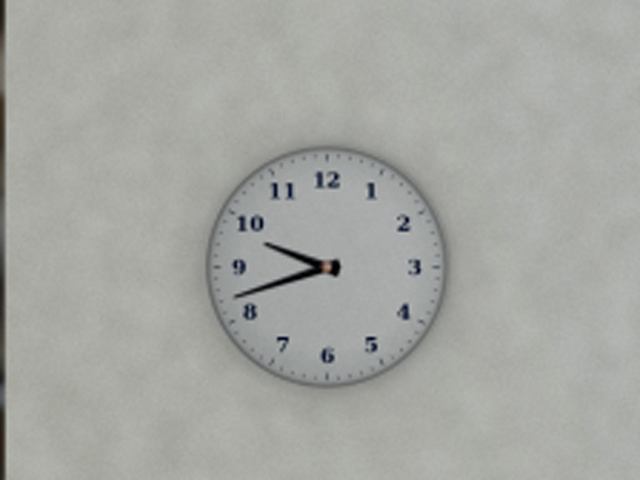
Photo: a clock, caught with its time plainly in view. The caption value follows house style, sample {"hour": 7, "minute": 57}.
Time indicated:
{"hour": 9, "minute": 42}
